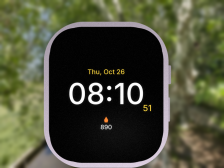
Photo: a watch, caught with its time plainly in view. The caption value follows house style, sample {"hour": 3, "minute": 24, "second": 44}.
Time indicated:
{"hour": 8, "minute": 10, "second": 51}
